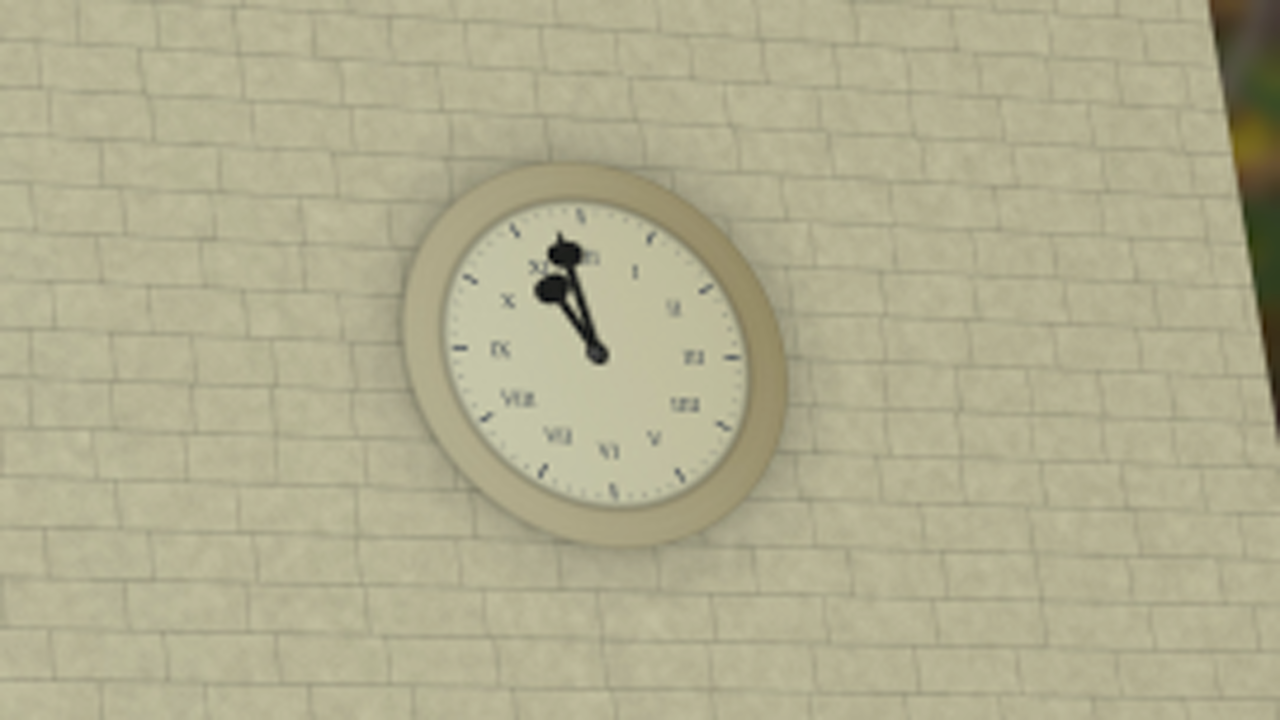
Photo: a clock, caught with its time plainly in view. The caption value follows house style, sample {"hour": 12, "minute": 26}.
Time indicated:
{"hour": 10, "minute": 58}
